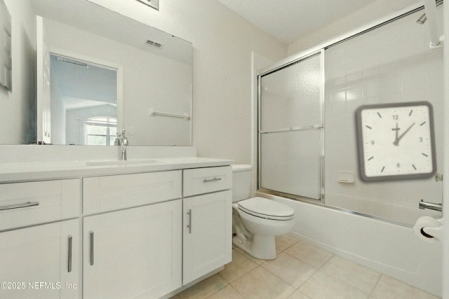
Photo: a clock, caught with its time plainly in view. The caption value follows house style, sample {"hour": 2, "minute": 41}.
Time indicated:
{"hour": 12, "minute": 8}
